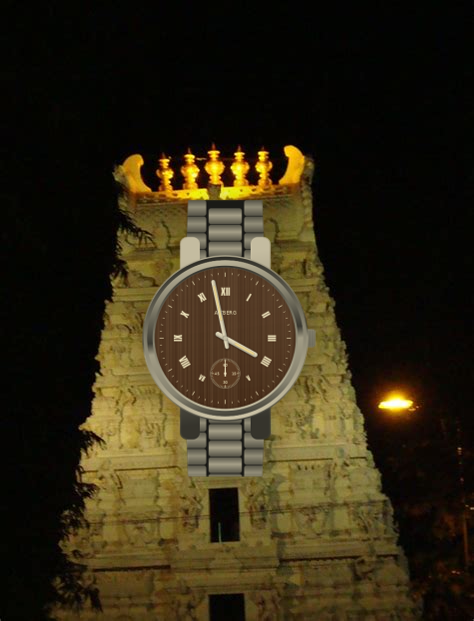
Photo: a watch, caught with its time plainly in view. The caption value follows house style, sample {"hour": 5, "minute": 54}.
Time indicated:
{"hour": 3, "minute": 58}
